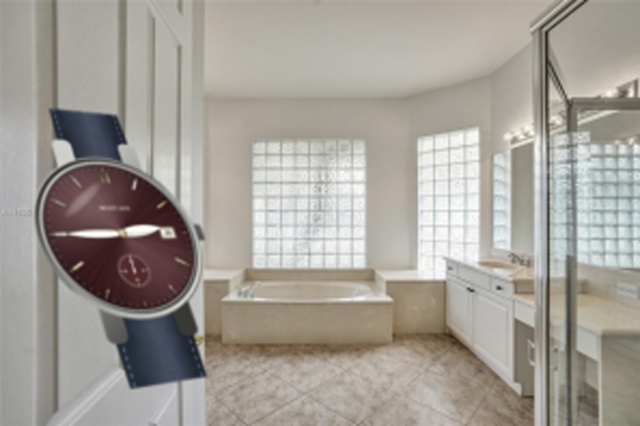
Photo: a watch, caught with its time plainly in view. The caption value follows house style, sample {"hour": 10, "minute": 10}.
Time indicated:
{"hour": 2, "minute": 45}
